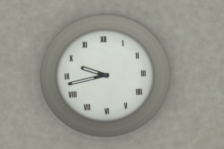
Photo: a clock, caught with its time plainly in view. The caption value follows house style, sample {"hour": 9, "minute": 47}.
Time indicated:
{"hour": 9, "minute": 43}
